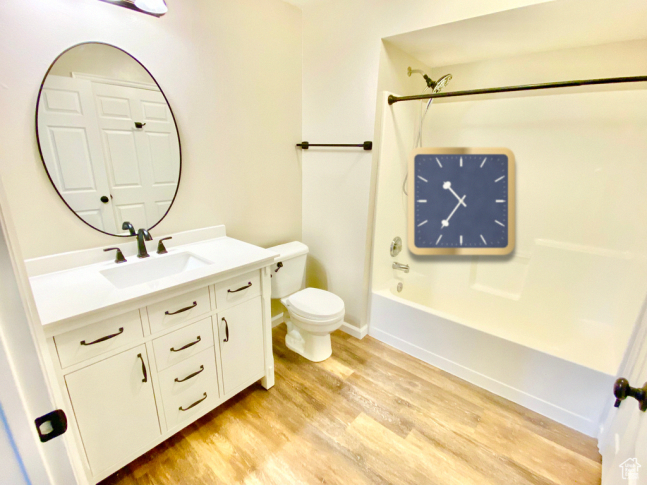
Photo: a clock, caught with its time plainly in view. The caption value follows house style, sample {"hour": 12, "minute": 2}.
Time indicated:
{"hour": 10, "minute": 36}
